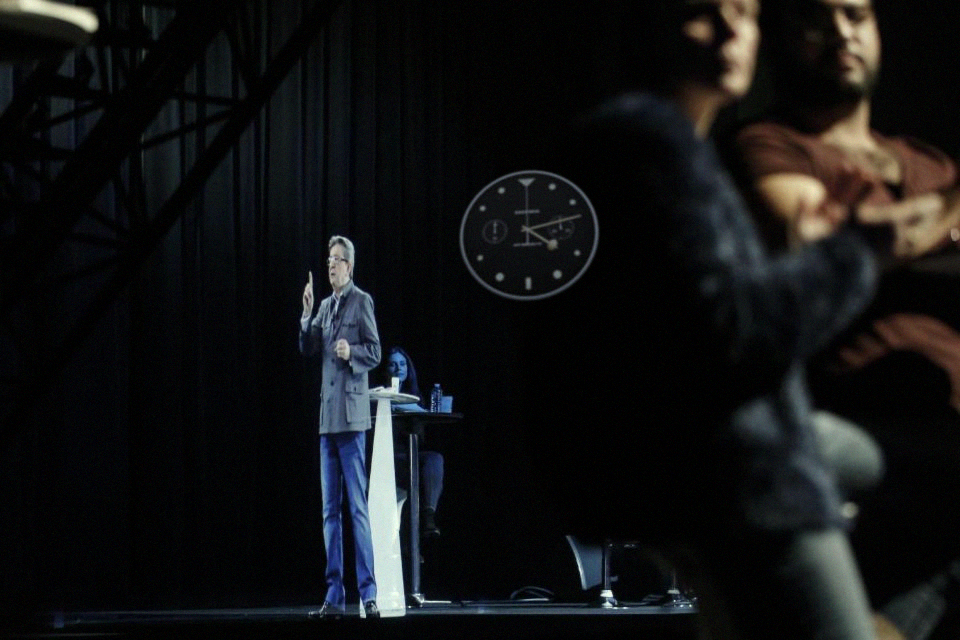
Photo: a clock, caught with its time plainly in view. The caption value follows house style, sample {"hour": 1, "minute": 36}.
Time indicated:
{"hour": 4, "minute": 13}
